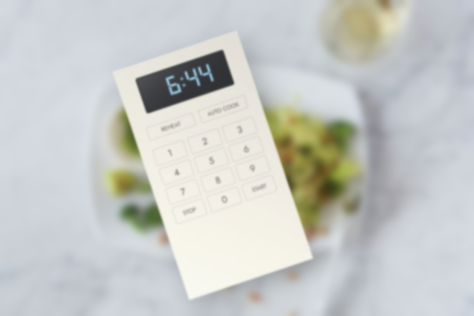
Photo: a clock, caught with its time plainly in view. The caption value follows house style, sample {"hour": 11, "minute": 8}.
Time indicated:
{"hour": 6, "minute": 44}
